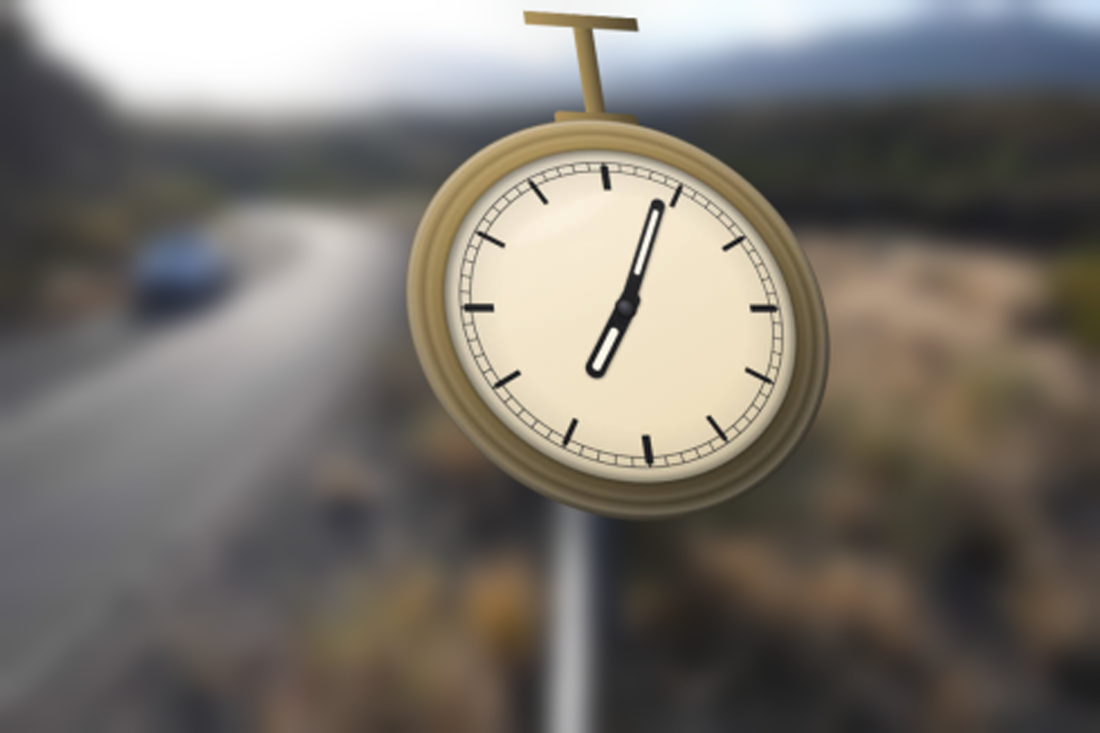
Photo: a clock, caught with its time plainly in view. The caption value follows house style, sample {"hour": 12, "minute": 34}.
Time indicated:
{"hour": 7, "minute": 4}
